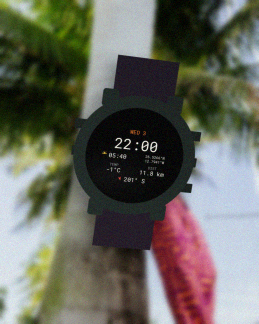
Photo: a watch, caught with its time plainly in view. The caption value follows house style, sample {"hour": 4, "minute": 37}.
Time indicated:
{"hour": 22, "minute": 0}
